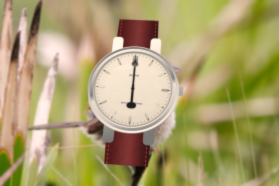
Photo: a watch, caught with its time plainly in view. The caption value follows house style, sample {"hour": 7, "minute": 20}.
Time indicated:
{"hour": 6, "minute": 0}
